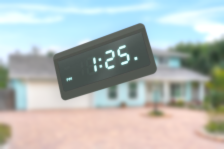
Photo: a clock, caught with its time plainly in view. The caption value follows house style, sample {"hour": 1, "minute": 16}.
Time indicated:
{"hour": 1, "minute": 25}
